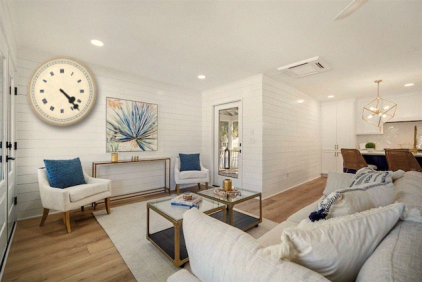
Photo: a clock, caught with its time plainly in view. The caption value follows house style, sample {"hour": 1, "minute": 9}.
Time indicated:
{"hour": 4, "minute": 23}
